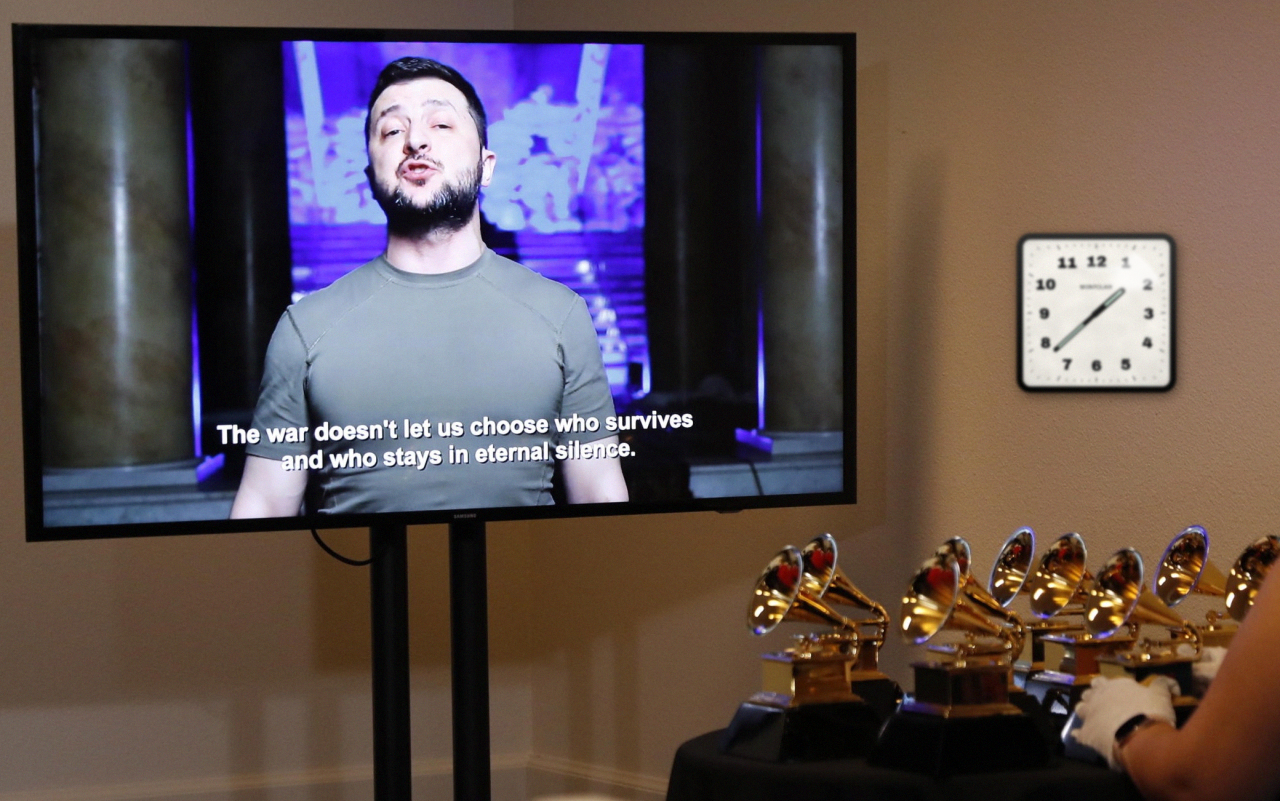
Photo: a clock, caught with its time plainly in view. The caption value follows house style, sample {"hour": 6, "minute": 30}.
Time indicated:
{"hour": 1, "minute": 38}
